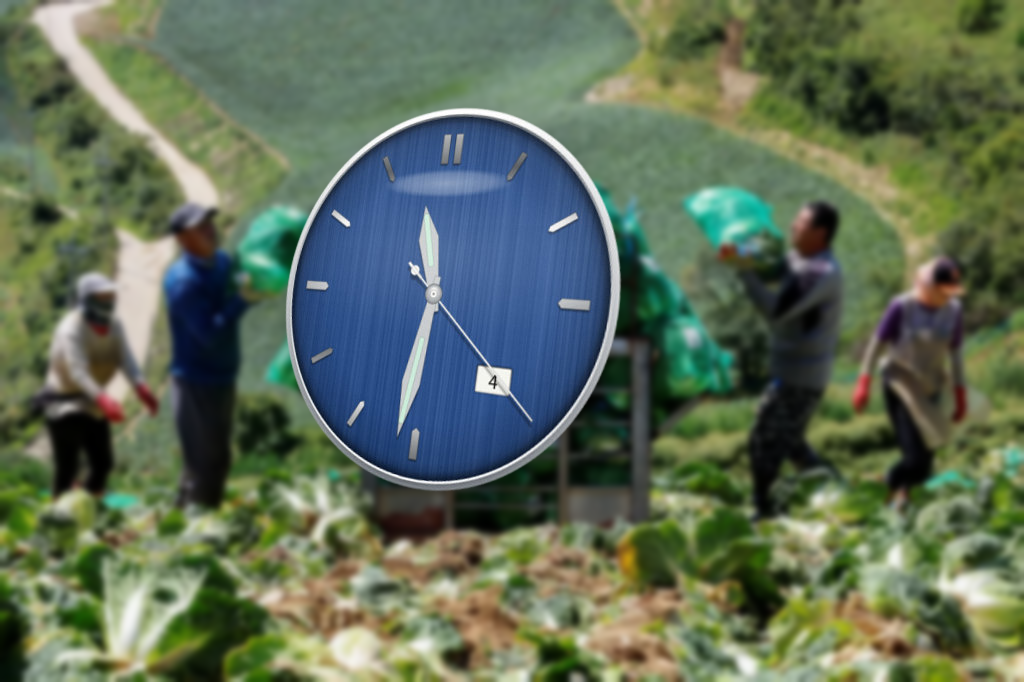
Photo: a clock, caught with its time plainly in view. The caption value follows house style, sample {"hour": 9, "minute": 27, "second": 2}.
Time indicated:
{"hour": 11, "minute": 31, "second": 22}
